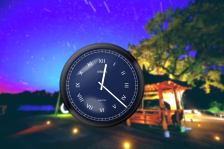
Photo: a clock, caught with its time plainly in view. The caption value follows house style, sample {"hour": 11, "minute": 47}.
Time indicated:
{"hour": 12, "minute": 22}
